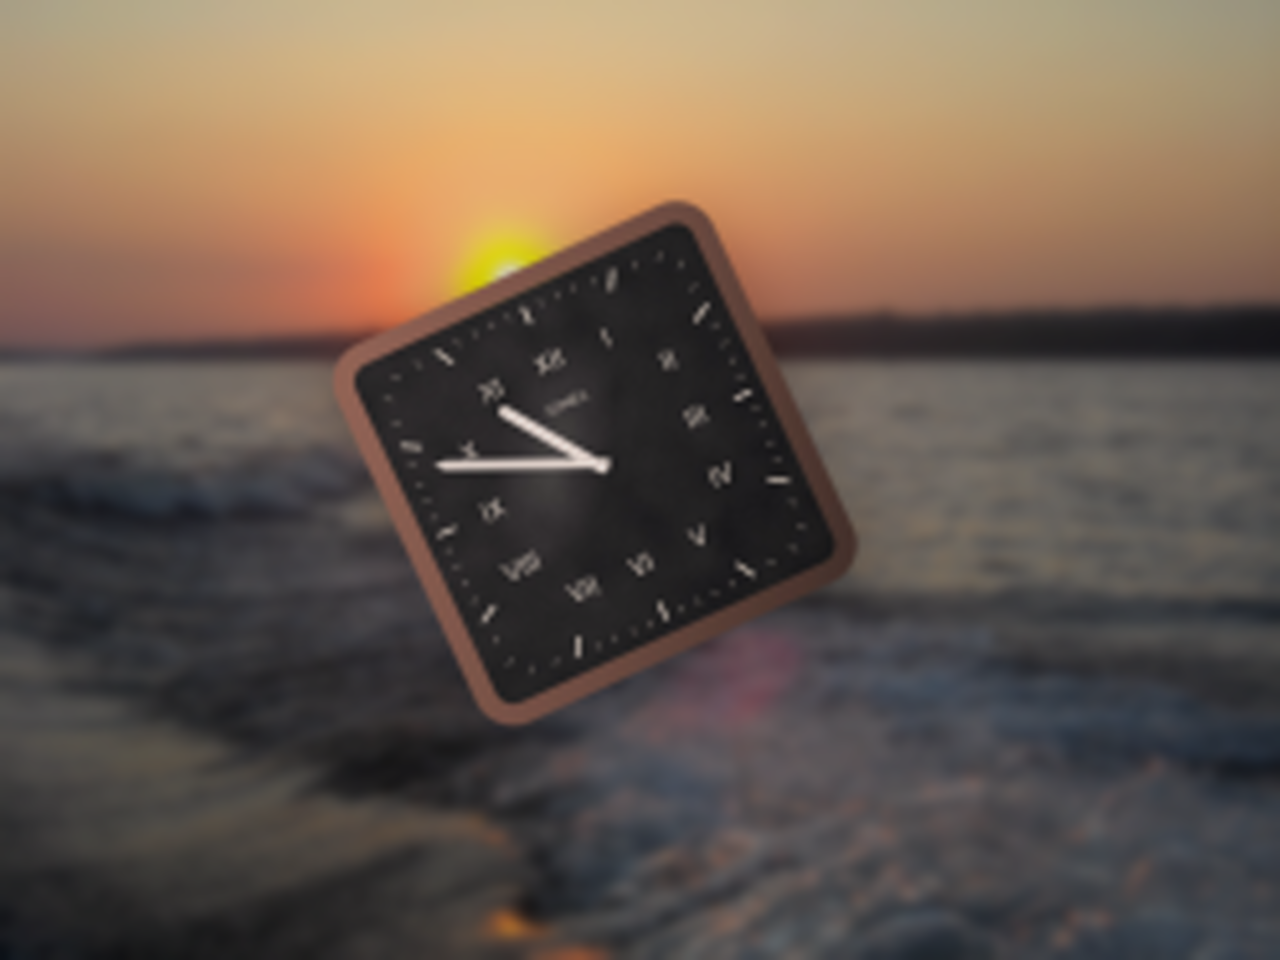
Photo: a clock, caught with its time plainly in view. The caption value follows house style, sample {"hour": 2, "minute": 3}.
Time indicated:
{"hour": 10, "minute": 49}
